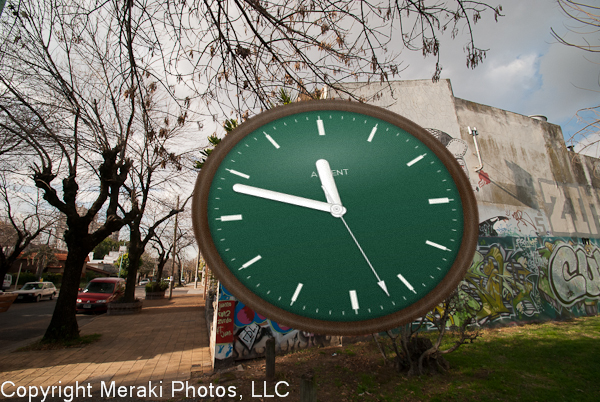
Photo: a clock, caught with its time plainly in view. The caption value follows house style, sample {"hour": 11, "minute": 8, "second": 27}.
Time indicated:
{"hour": 11, "minute": 48, "second": 27}
